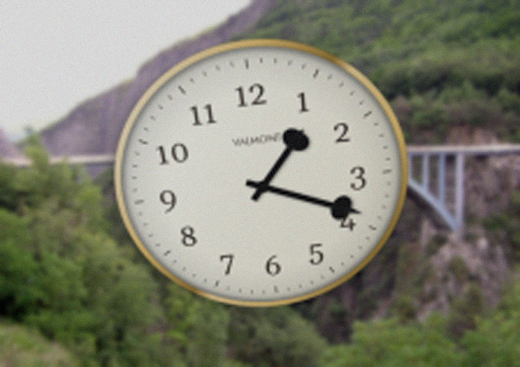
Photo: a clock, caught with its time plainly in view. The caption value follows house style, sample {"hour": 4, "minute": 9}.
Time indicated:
{"hour": 1, "minute": 19}
